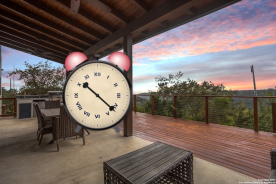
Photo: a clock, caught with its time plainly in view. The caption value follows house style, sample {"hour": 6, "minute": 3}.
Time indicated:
{"hour": 10, "minute": 22}
